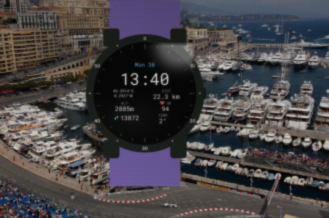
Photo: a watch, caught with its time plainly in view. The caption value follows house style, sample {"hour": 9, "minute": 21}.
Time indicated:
{"hour": 13, "minute": 40}
